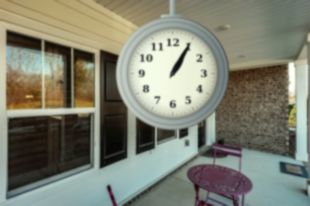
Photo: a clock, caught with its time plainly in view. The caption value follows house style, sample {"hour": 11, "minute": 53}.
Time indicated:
{"hour": 1, "minute": 5}
